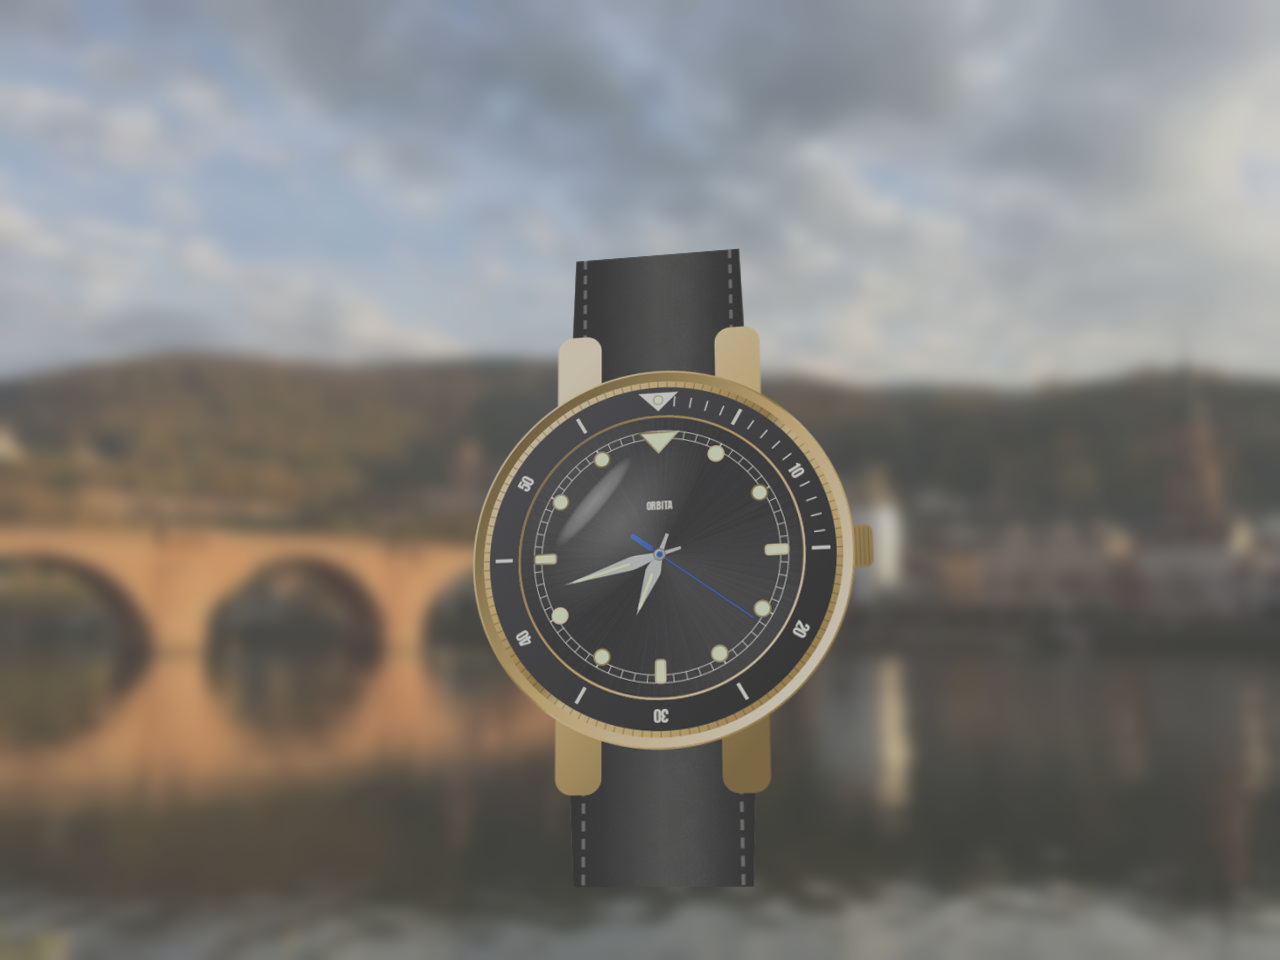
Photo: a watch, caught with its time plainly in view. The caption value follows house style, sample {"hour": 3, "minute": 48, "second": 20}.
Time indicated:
{"hour": 6, "minute": 42, "second": 21}
